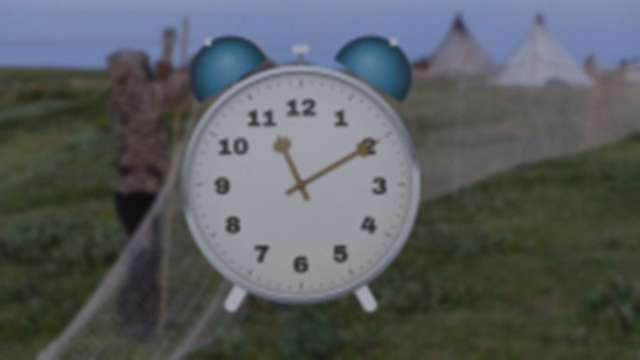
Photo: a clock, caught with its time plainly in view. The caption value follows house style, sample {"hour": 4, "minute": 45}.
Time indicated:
{"hour": 11, "minute": 10}
